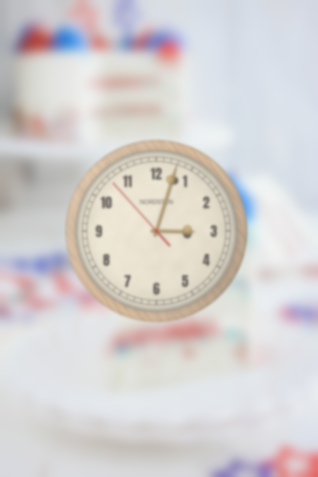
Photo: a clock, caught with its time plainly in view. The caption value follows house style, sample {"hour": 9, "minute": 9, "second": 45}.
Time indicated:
{"hour": 3, "minute": 2, "second": 53}
